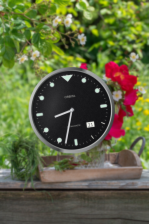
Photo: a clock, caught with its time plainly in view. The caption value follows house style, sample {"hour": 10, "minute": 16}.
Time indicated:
{"hour": 8, "minute": 33}
